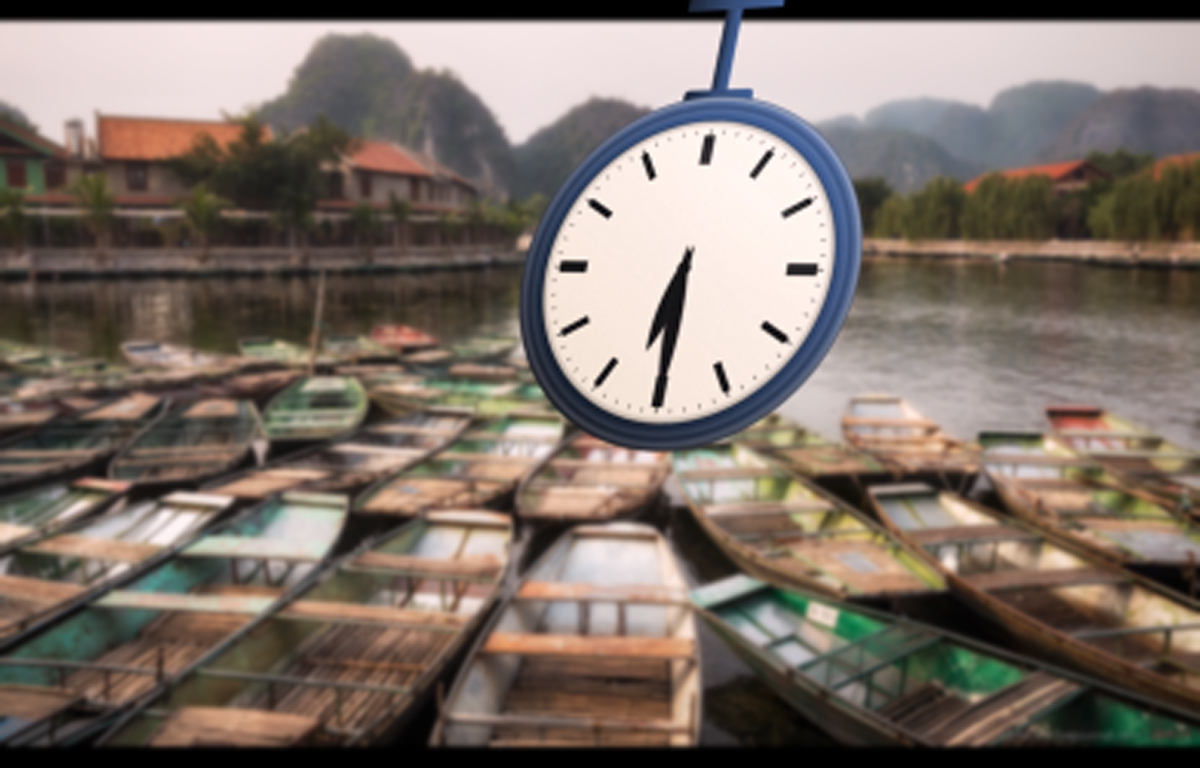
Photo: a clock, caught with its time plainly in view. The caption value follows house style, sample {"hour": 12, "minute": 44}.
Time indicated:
{"hour": 6, "minute": 30}
